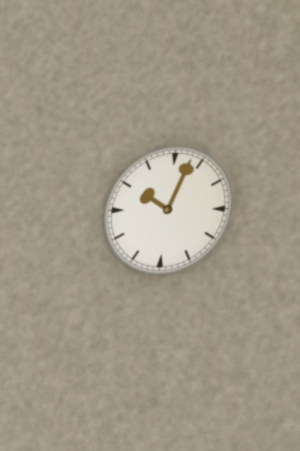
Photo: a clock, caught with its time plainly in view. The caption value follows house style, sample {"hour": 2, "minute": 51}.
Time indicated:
{"hour": 10, "minute": 3}
